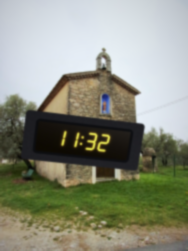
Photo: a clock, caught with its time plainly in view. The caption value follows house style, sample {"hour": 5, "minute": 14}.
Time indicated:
{"hour": 11, "minute": 32}
